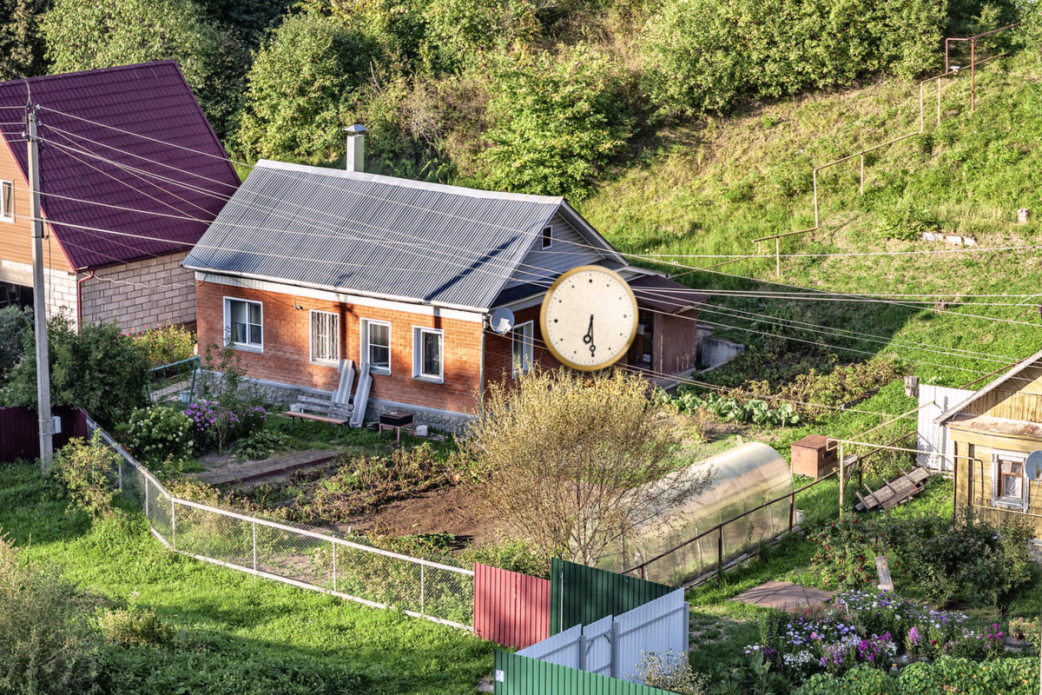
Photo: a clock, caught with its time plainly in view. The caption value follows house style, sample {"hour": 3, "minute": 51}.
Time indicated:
{"hour": 6, "minute": 30}
